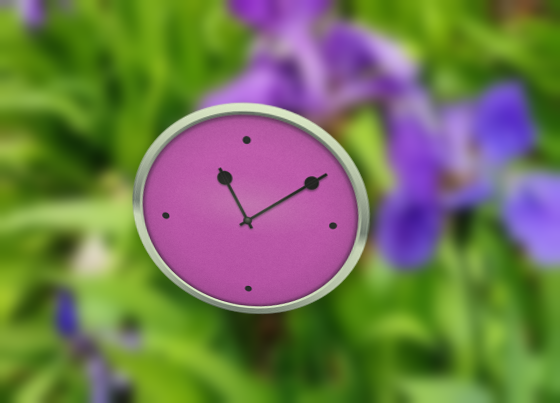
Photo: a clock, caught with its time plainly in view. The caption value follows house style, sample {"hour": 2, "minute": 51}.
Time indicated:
{"hour": 11, "minute": 9}
